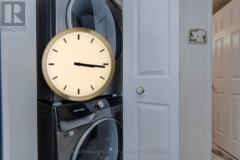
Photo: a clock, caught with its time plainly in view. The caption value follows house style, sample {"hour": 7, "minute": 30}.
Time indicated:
{"hour": 3, "minute": 16}
